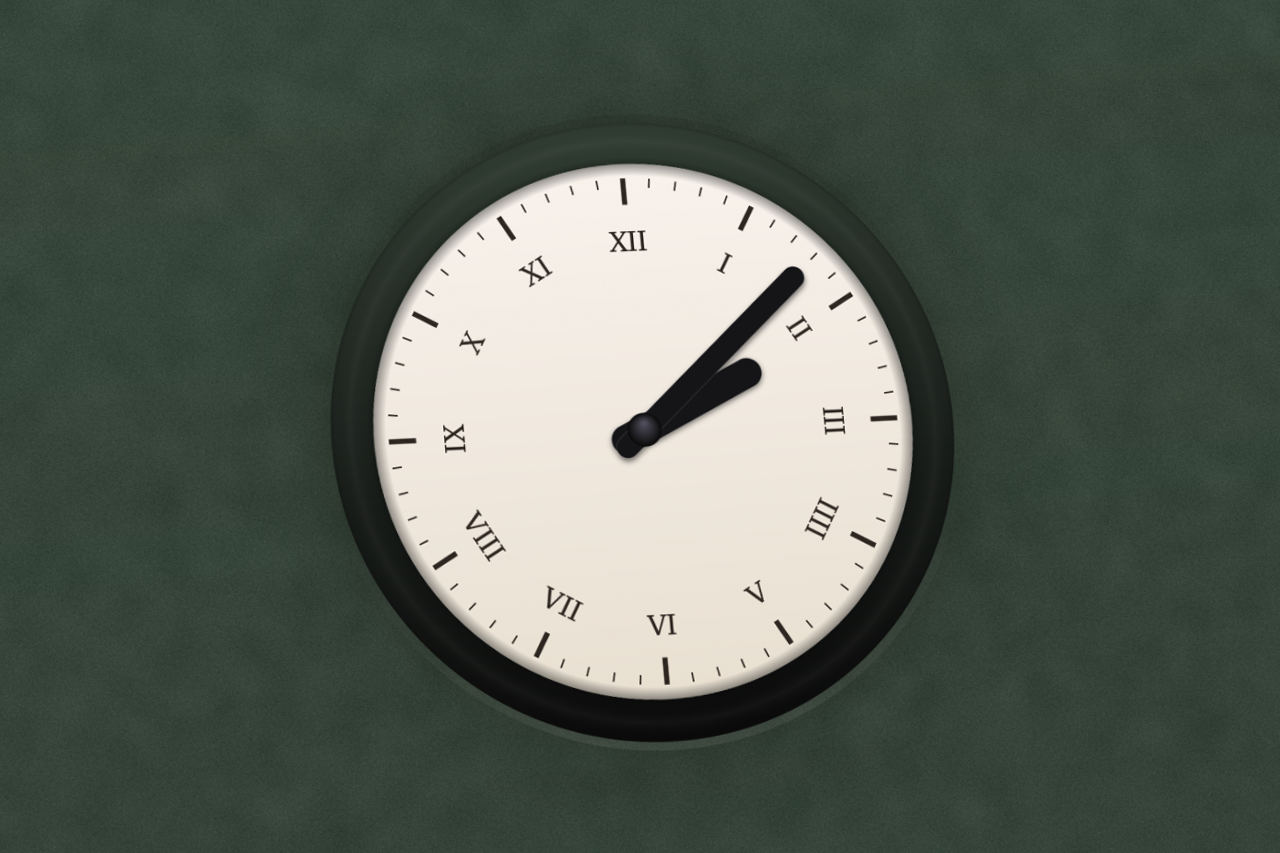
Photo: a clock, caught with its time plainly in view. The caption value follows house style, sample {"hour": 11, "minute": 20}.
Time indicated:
{"hour": 2, "minute": 8}
